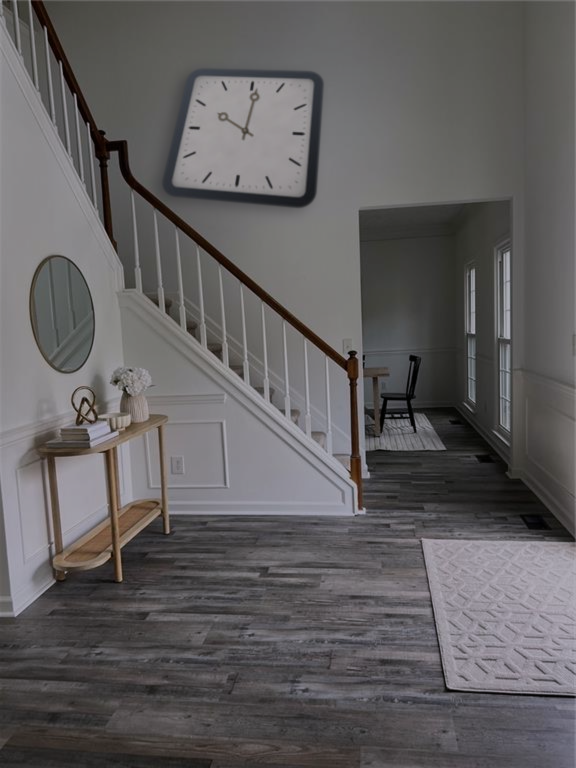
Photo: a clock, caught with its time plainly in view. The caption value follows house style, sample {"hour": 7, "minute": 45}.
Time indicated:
{"hour": 10, "minute": 1}
